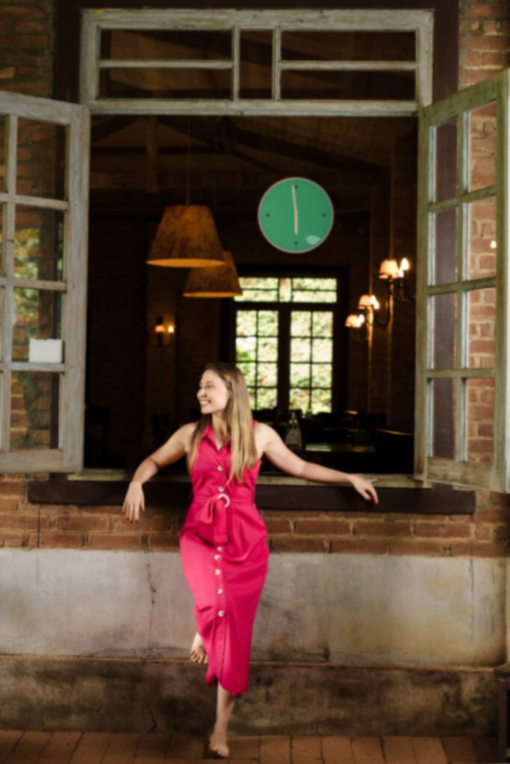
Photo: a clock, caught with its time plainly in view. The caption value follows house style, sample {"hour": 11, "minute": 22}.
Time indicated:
{"hour": 5, "minute": 59}
